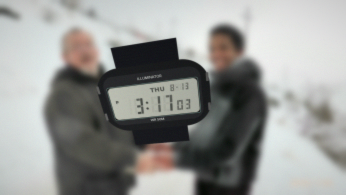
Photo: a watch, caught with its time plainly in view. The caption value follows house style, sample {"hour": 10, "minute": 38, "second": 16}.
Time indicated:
{"hour": 3, "minute": 17, "second": 3}
